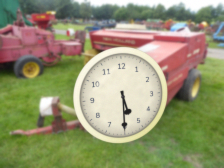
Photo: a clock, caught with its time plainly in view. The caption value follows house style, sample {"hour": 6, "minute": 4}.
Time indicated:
{"hour": 5, "minute": 30}
